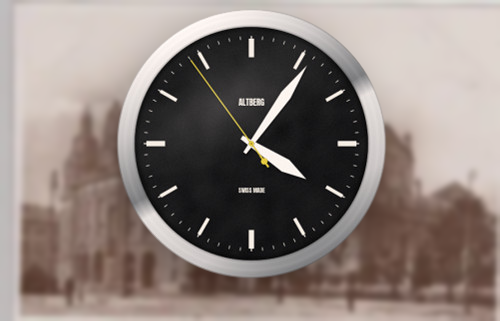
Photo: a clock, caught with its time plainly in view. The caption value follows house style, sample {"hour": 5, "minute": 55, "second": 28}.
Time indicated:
{"hour": 4, "minute": 5, "second": 54}
